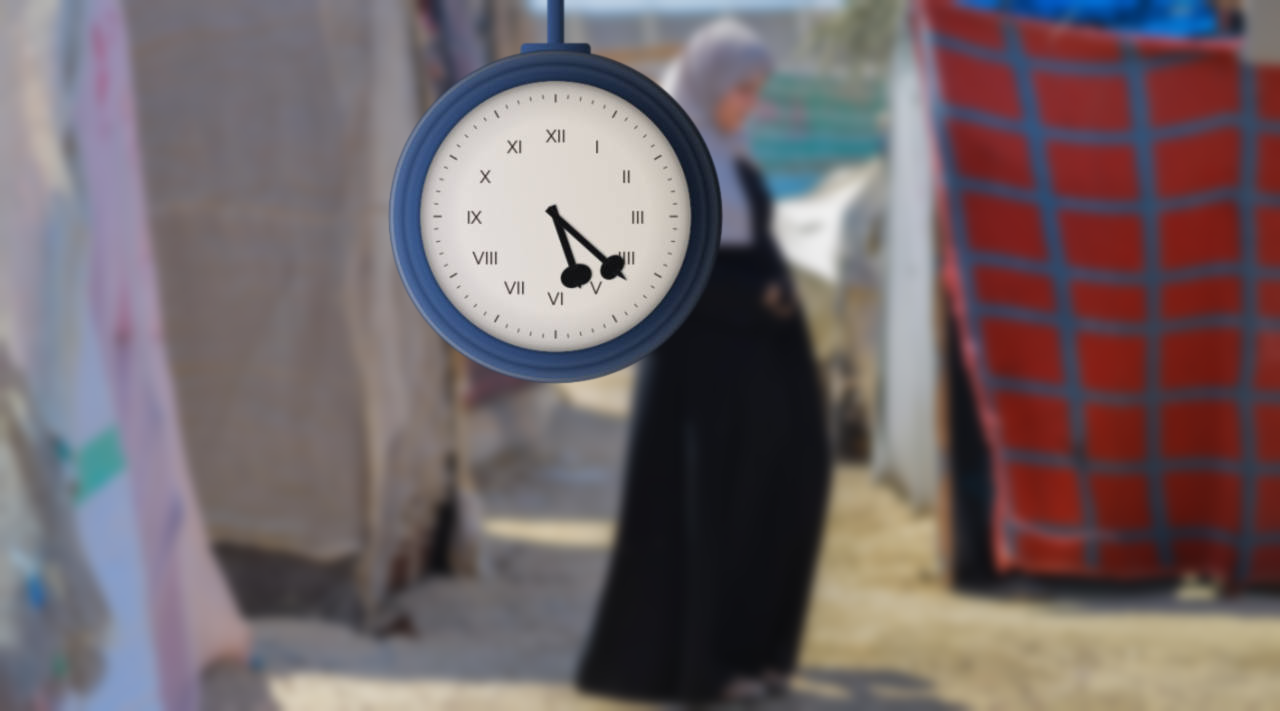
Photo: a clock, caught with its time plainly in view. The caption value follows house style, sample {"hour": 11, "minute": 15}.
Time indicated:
{"hour": 5, "minute": 22}
